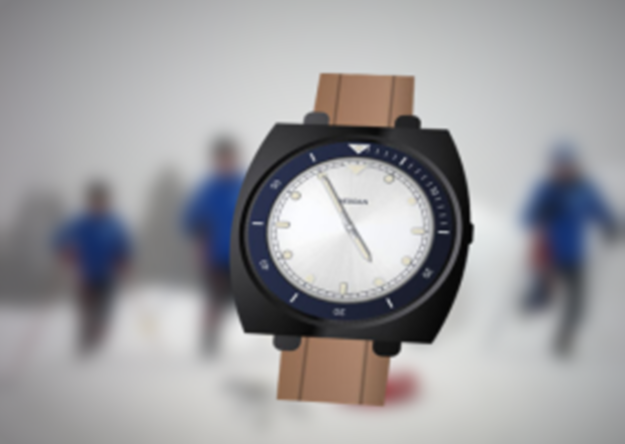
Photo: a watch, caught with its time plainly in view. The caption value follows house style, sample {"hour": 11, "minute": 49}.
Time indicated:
{"hour": 4, "minute": 55}
